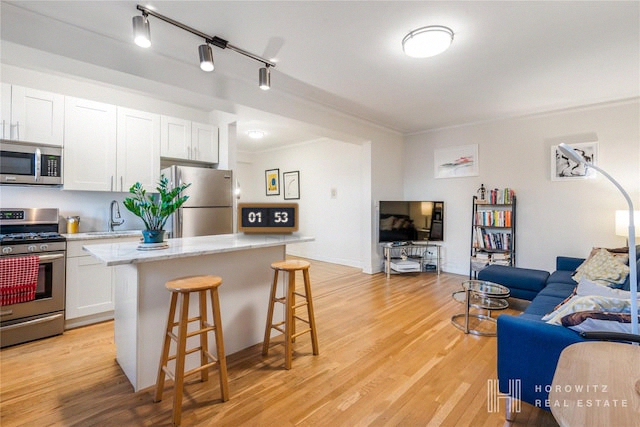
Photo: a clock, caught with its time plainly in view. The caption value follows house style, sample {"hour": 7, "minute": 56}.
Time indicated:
{"hour": 1, "minute": 53}
